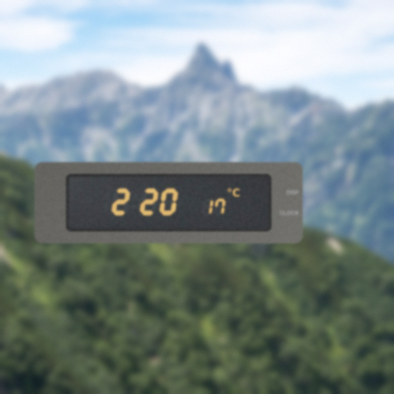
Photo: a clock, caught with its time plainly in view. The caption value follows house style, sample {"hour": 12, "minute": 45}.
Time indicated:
{"hour": 2, "minute": 20}
